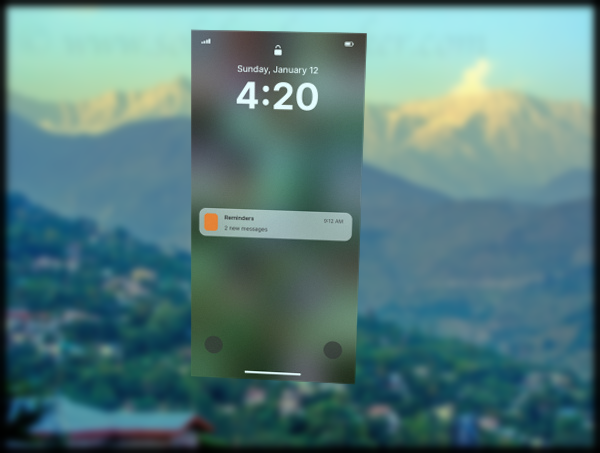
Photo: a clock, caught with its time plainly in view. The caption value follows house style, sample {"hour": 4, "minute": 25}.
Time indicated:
{"hour": 4, "minute": 20}
